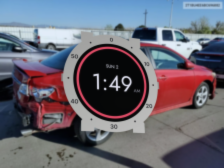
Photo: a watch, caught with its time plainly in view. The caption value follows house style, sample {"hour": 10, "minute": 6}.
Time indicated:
{"hour": 1, "minute": 49}
